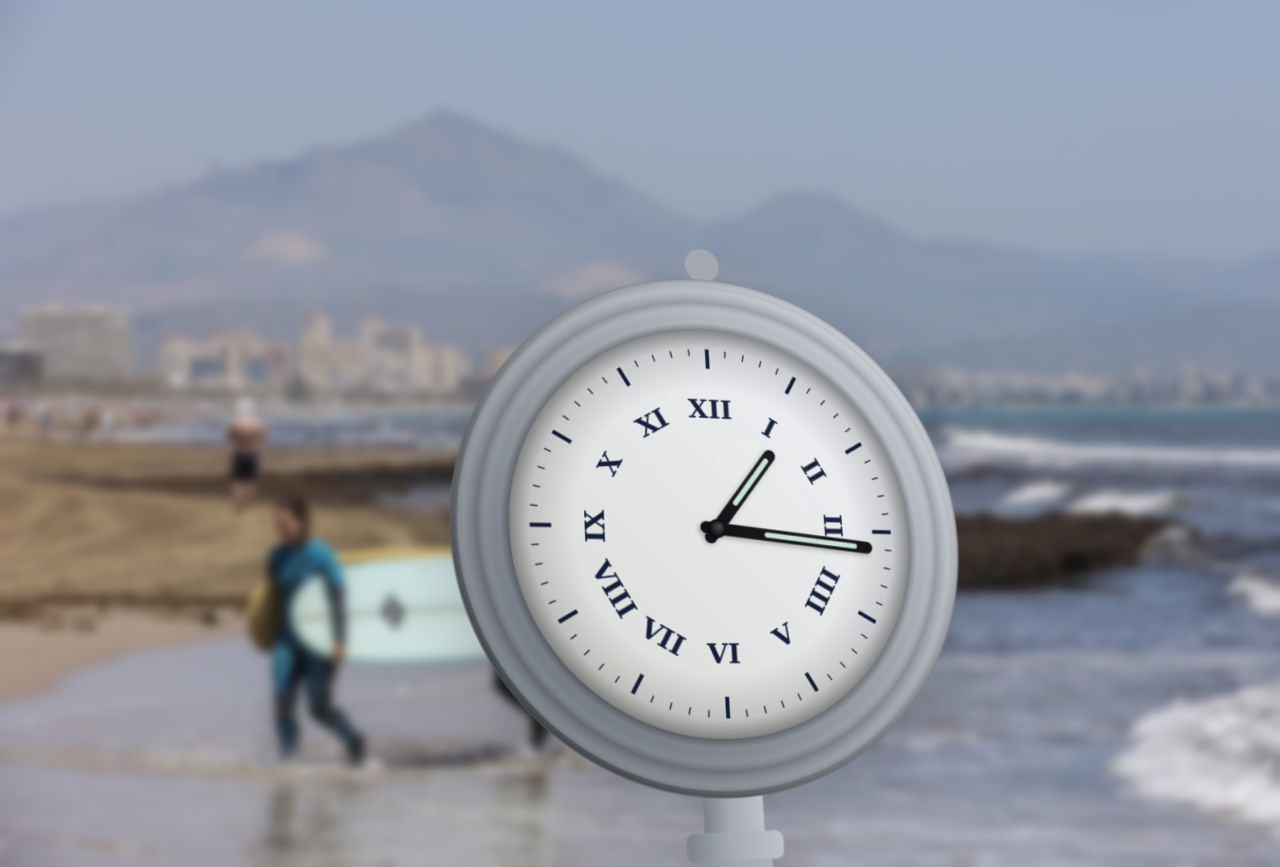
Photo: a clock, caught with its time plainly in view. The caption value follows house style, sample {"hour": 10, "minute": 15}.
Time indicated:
{"hour": 1, "minute": 16}
